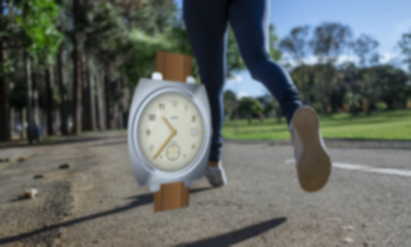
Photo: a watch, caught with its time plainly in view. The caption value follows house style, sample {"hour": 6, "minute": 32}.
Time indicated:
{"hour": 10, "minute": 37}
